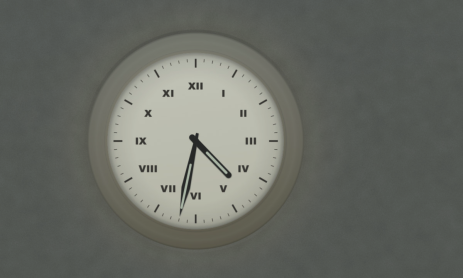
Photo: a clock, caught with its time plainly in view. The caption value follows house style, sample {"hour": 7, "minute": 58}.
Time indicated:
{"hour": 4, "minute": 32}
